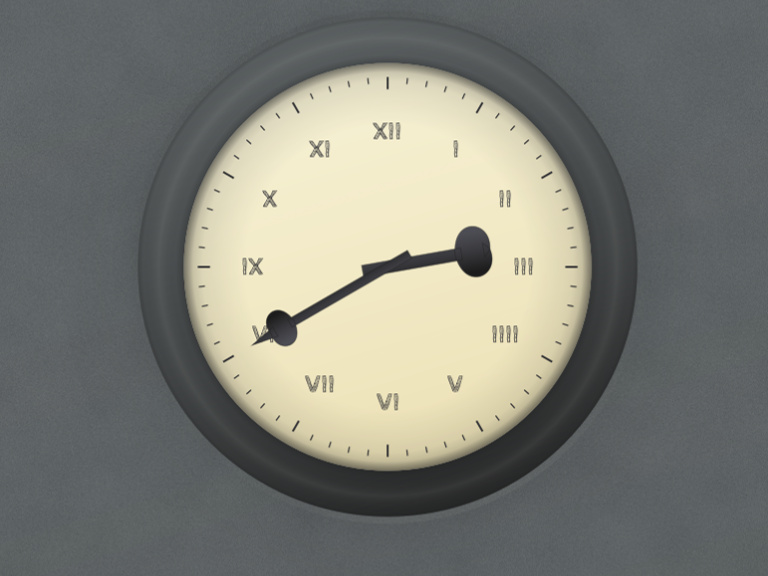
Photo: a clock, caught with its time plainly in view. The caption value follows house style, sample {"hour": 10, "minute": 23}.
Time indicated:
{"hour": 2, "minute": 40}
